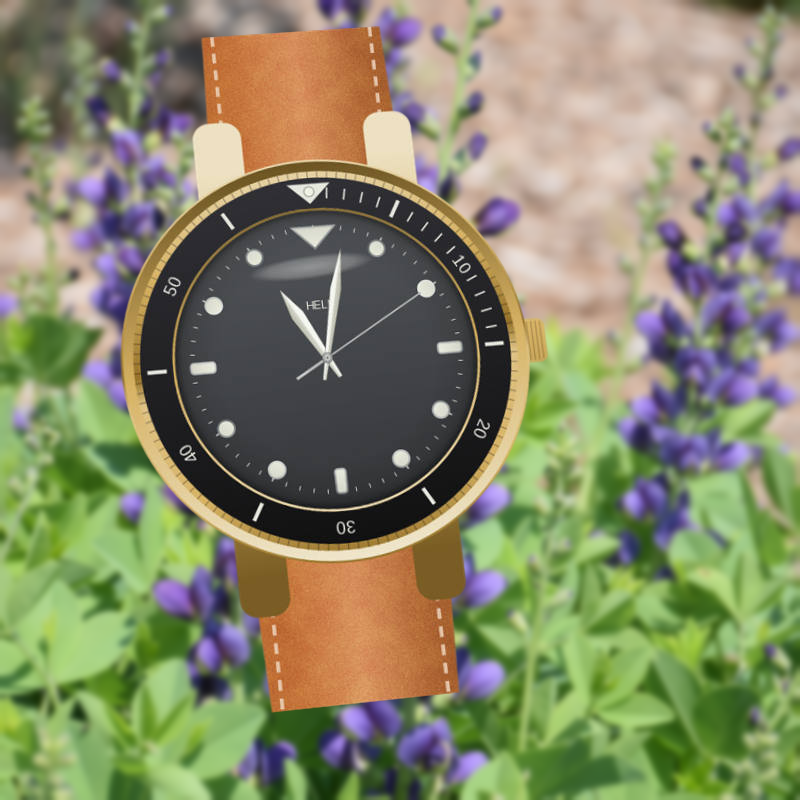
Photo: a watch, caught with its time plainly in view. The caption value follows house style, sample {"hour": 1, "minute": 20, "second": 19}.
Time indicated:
{"hour": 11, "minute": 2, "second": 10}
